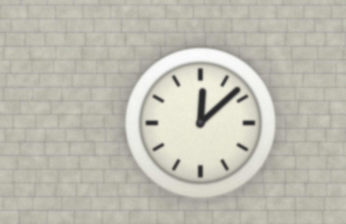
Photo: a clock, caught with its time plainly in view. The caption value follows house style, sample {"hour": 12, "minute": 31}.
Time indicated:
{"hour": 12, "minute": 8}
